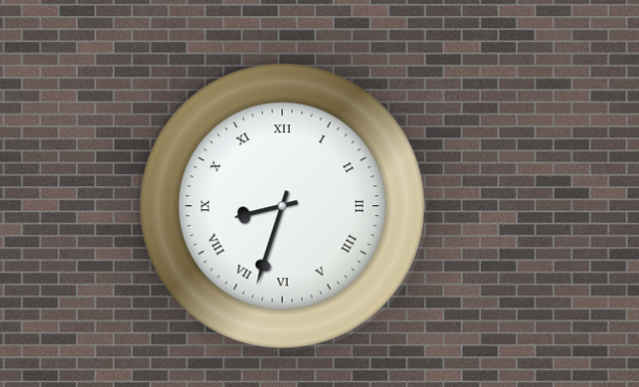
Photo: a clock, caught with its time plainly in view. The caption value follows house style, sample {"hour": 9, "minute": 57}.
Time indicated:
{"hour": 8, "minute": 33}
